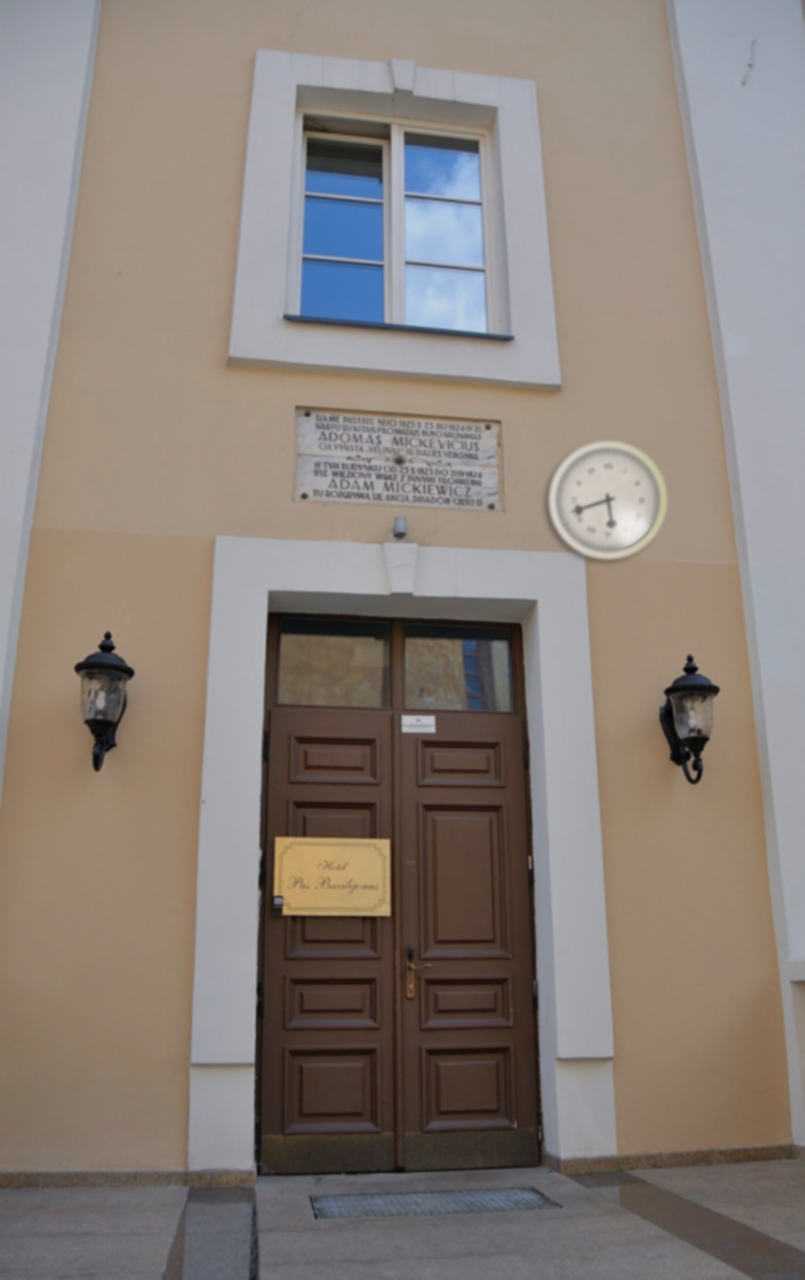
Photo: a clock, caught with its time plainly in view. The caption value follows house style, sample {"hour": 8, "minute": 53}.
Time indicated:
{"hour": 5, "minute": 42}
